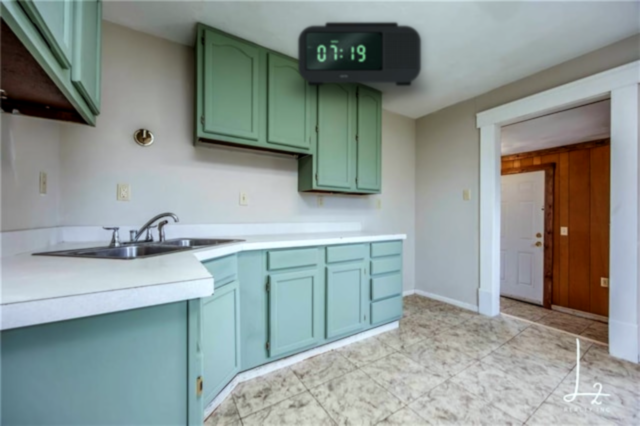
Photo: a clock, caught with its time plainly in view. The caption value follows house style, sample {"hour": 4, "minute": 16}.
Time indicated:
{"hour": 7, "minute": 19}
